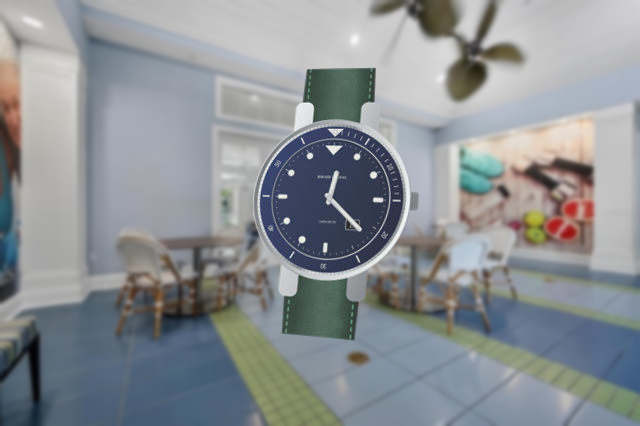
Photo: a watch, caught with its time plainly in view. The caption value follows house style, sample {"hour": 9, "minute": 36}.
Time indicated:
{"hour": 12, "minute": 22}
